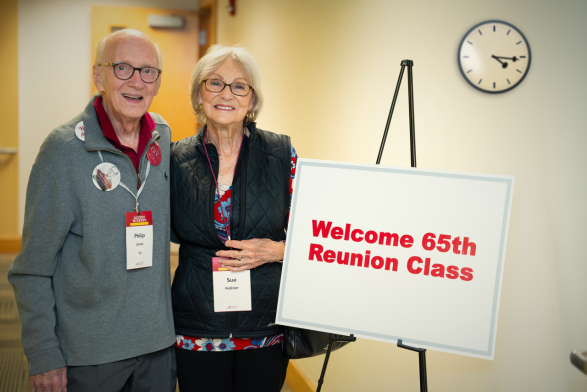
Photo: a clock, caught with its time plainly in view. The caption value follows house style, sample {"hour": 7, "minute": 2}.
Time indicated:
{"hour": 4, "minute": 16}
